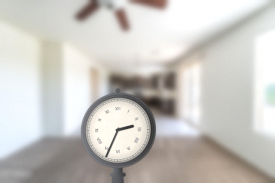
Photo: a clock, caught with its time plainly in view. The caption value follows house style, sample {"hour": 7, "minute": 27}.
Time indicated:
{"hour": 2, "minute": 34}
